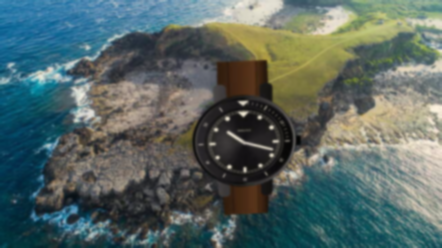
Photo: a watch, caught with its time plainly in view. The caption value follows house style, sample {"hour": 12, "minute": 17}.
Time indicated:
{"hour": 10, "minute": 18}
